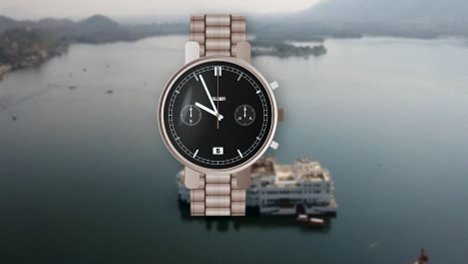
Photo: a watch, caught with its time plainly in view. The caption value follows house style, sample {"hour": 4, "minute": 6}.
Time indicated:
{"hour": 9, "minute": 56}
